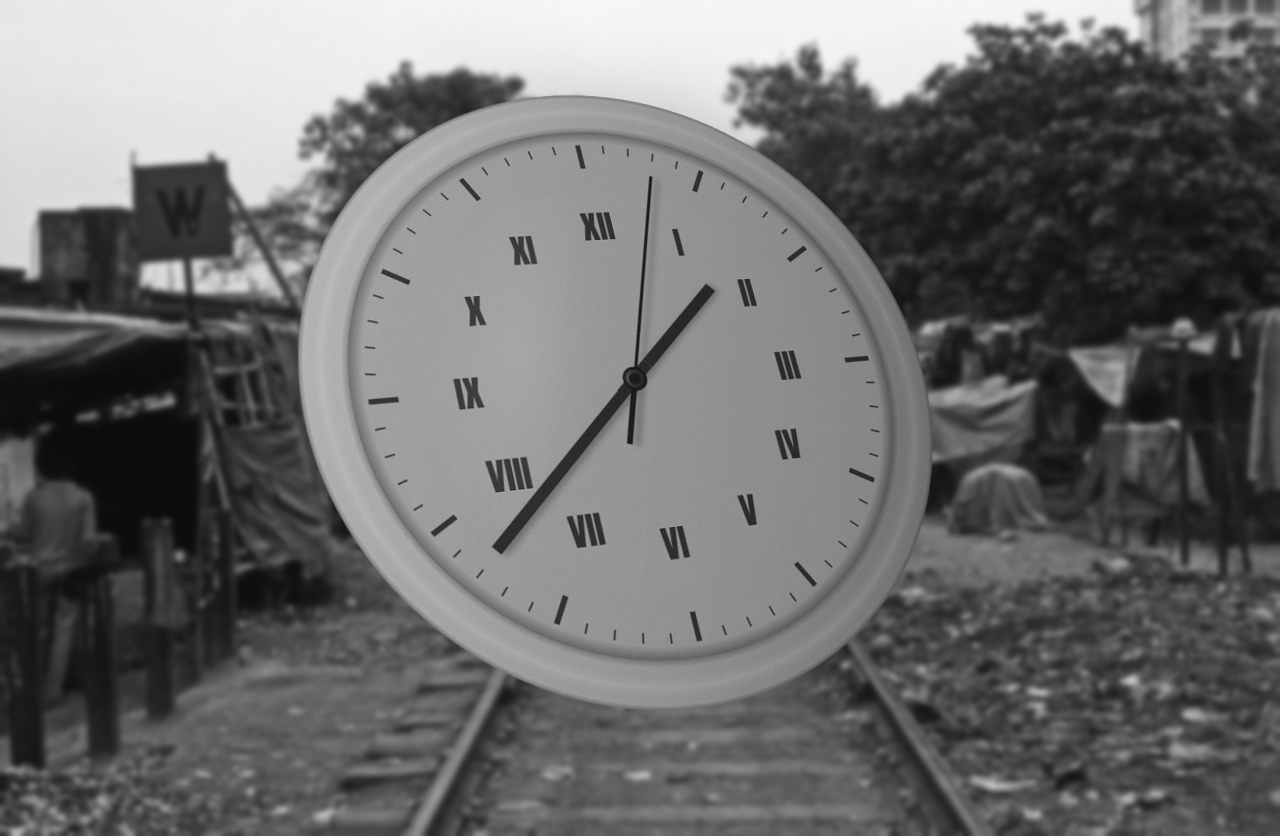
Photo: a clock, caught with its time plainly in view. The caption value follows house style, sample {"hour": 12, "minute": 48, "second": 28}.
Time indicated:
{"hour": 1, "minute": 38, "second": 3}
